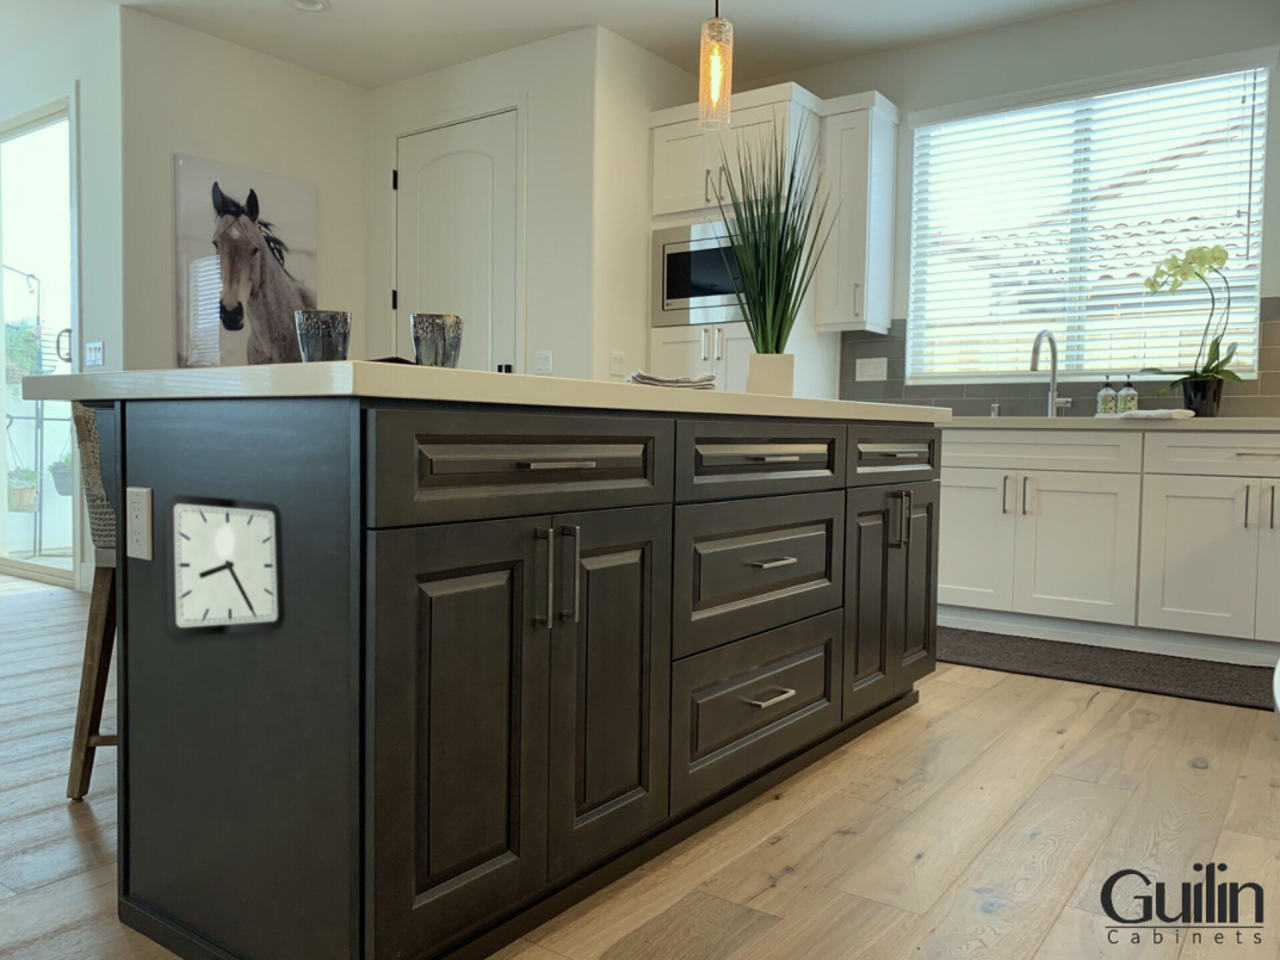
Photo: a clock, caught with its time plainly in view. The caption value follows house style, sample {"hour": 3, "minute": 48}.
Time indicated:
{"hour": 8, "minute": 25}
